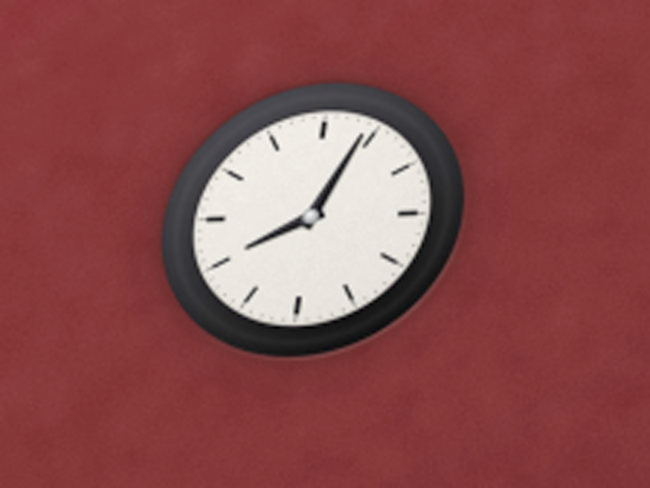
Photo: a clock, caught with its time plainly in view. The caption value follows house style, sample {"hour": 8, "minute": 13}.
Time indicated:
{"hour": 8, "minute": 4}
